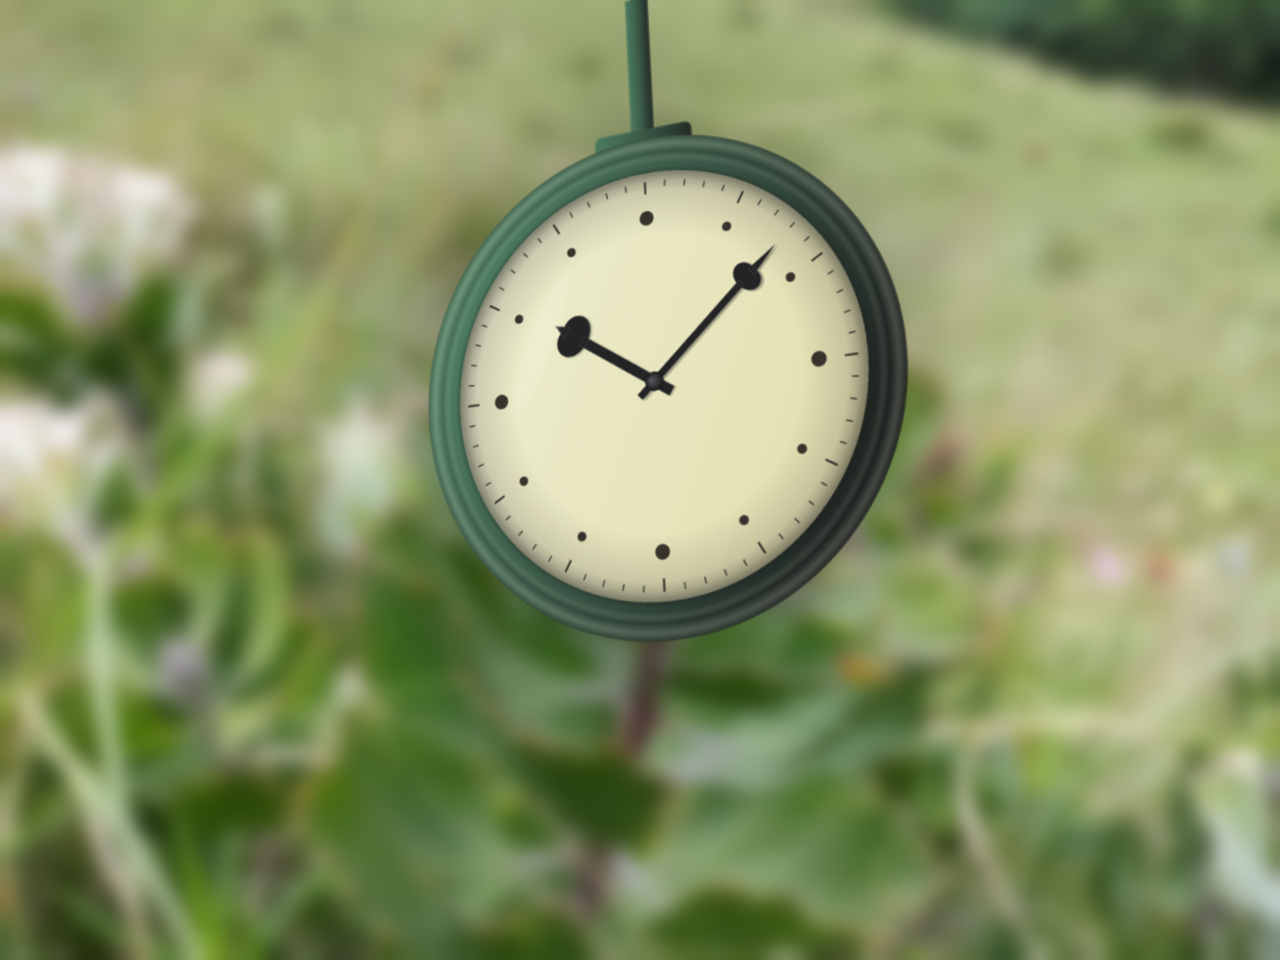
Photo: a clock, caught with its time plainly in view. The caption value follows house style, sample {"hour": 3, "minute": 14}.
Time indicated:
{"hour": 10, "minute": 8}
